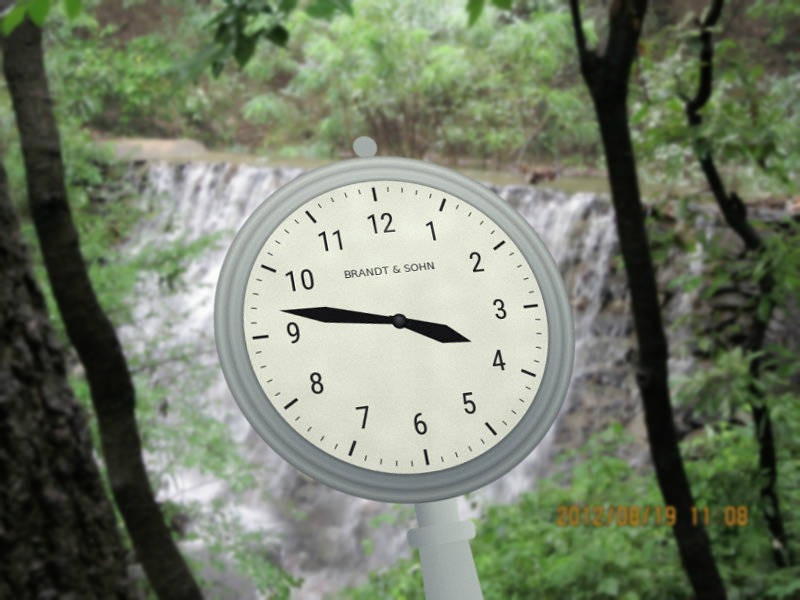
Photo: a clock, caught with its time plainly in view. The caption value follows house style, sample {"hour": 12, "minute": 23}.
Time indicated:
{"hour": 3, "minute": 47}
